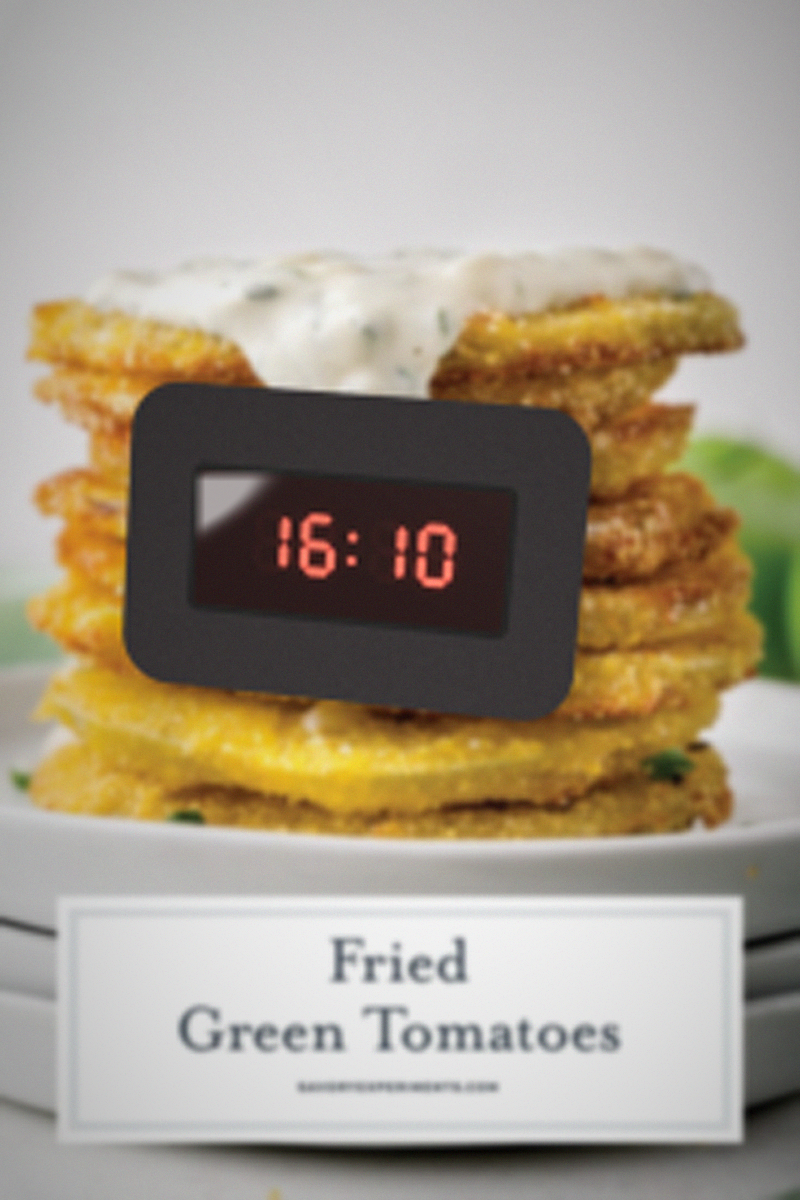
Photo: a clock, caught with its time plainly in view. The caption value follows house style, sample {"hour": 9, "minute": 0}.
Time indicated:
{"hour": 16, "minute": 10}
